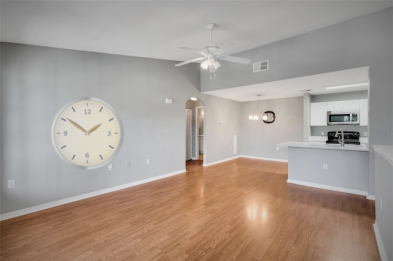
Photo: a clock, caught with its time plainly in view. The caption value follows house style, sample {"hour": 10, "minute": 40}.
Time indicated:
{"hour": 1, "minute": 51}
